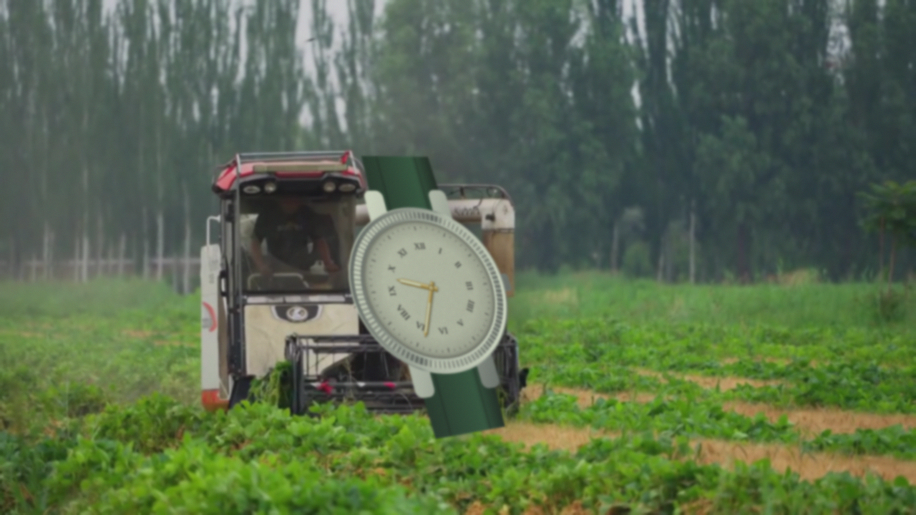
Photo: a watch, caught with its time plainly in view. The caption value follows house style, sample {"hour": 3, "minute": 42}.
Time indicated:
{"hour": 9, "minute": 34}
